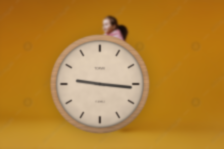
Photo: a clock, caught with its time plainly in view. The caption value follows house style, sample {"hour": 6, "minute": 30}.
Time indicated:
{"hour": 9, "minute": 16}
